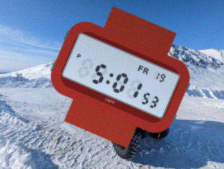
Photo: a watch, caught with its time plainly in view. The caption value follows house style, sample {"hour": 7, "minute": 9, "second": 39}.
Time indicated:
{"hour": 5, "minute": 1, "second": 53}
